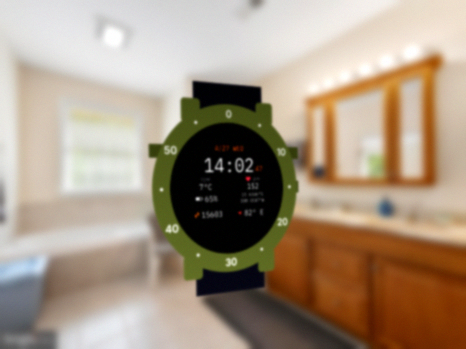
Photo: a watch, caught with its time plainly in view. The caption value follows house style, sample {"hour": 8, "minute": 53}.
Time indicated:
{"hour": 14, "minute": 2}
